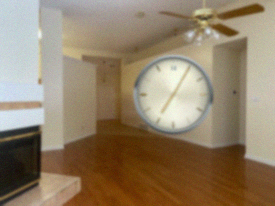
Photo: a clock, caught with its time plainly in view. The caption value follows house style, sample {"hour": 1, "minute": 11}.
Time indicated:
{"hour": 7, "minute": 5}
